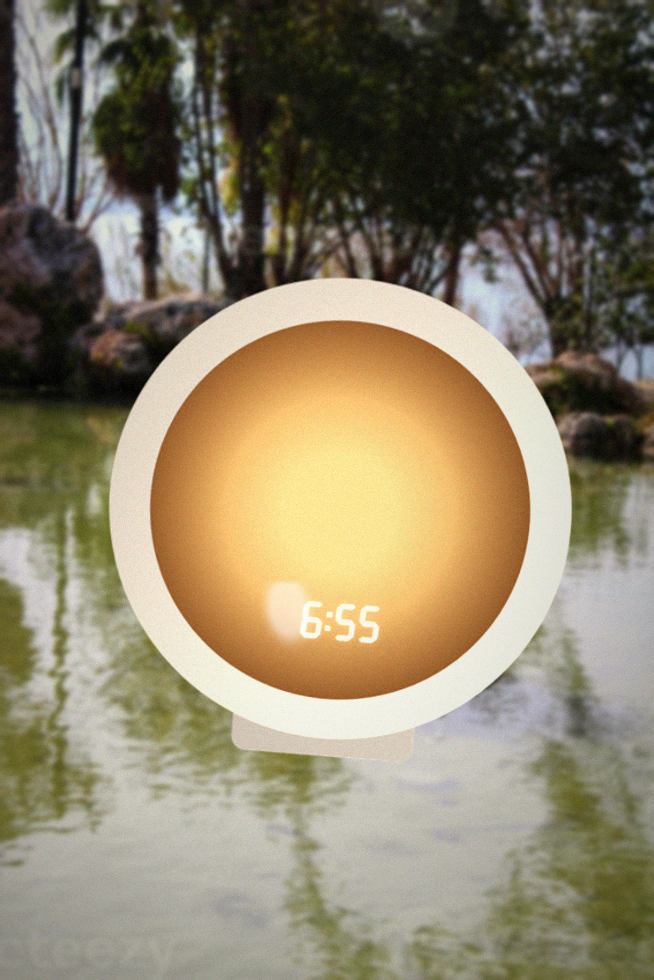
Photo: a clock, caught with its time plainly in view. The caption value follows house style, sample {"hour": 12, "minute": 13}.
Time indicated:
{"hour": 6, "minute": 55}
